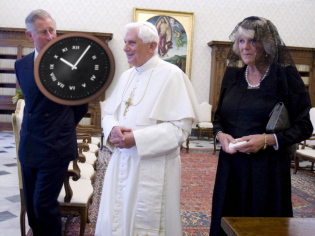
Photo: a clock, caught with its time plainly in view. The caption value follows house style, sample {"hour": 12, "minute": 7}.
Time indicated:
{"hour": 10, "minute": 5}
